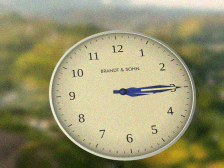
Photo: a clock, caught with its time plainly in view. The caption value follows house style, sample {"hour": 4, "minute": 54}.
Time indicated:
{"hour": 3, "minute": 15}
